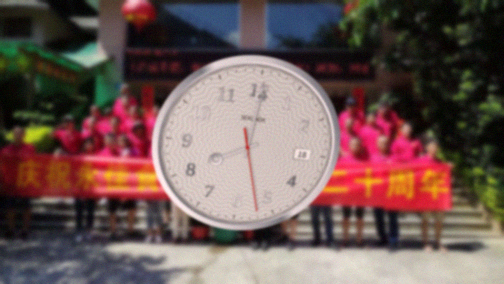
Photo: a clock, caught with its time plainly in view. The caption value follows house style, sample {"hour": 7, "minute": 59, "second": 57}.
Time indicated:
{"hour": 8, "minute": 0, "second": 27}
